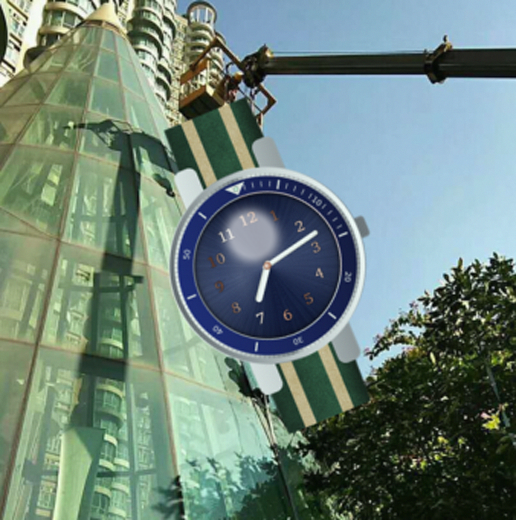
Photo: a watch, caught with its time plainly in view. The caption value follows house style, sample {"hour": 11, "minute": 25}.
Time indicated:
{"hour": 7, "minute": 13}
